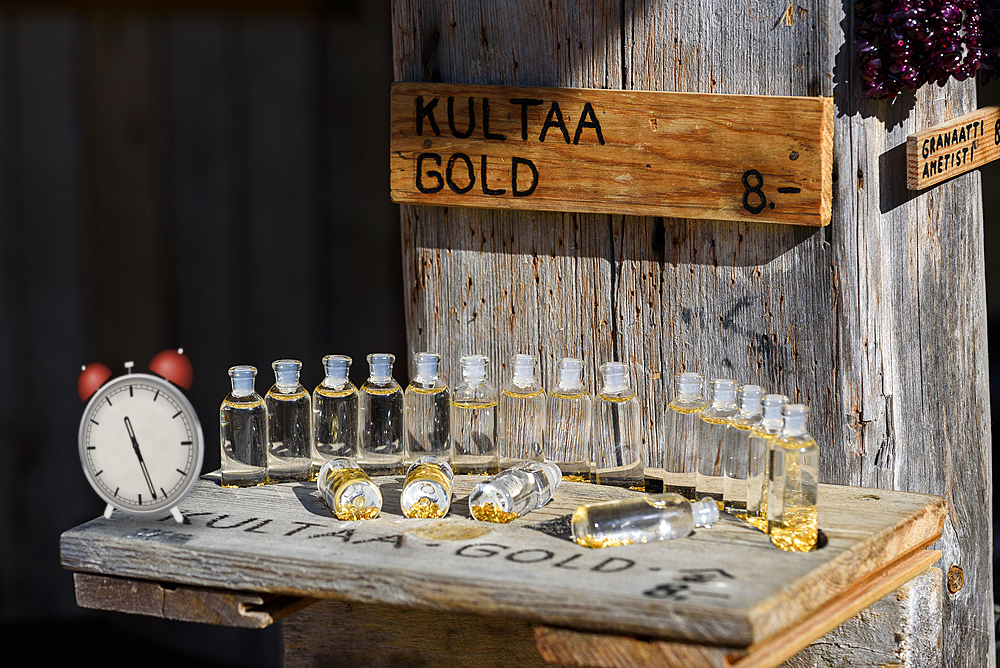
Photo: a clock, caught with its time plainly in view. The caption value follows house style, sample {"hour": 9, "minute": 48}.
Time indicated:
{"hour": 11, "minute": 27}
